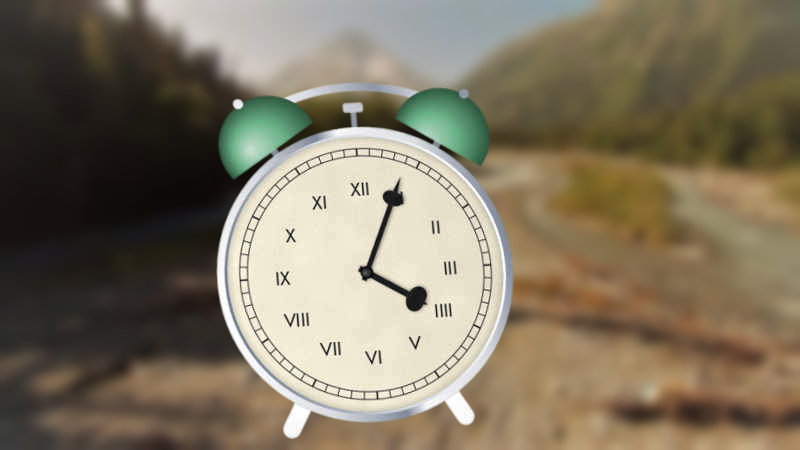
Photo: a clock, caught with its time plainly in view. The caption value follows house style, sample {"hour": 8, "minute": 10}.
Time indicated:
{"hour": 4, "minute": 4}
